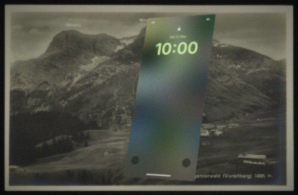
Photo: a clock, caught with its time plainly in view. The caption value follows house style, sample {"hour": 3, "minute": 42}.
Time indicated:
{"hour": 10, "minute": 0}
